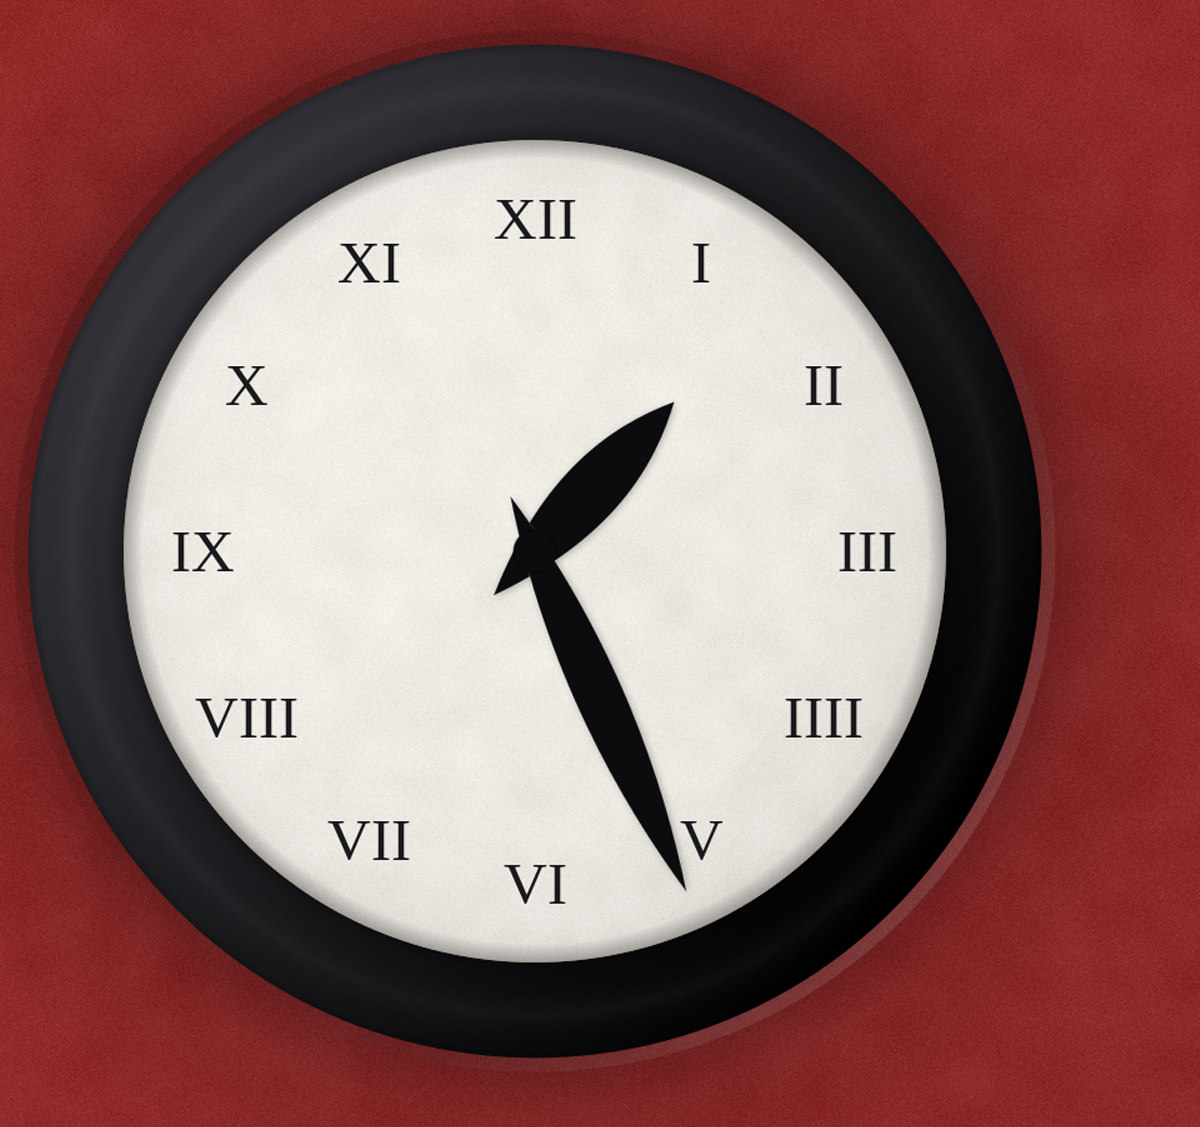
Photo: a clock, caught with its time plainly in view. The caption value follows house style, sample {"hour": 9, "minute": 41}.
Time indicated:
{"hour": 1, "minute": 26}
